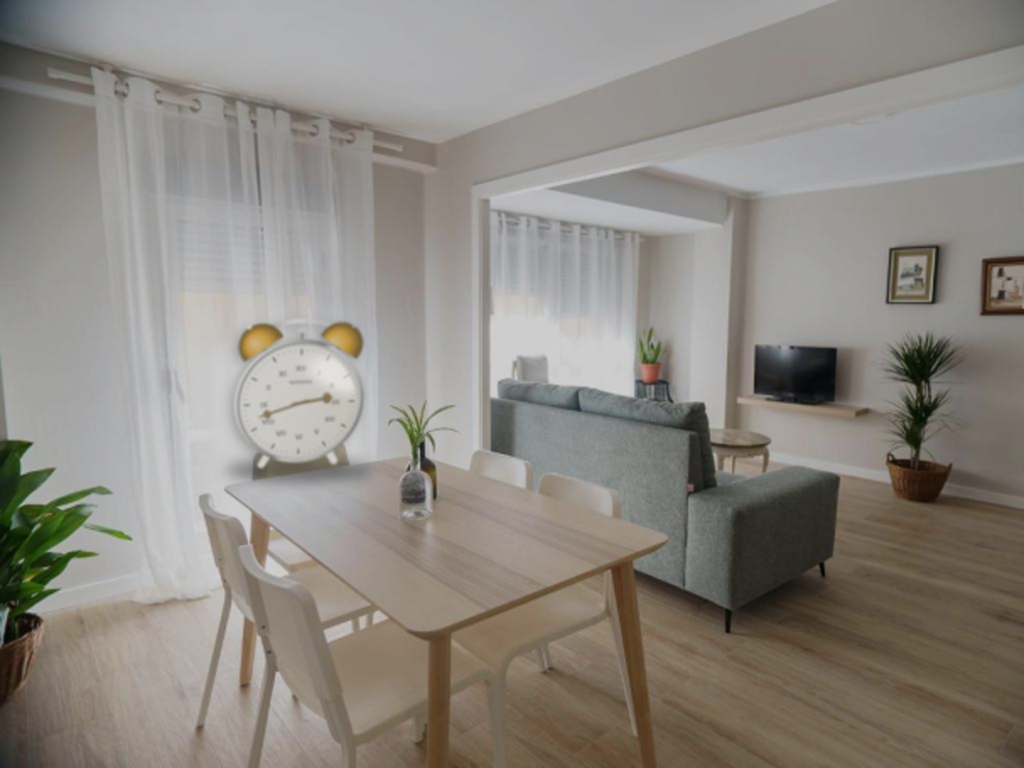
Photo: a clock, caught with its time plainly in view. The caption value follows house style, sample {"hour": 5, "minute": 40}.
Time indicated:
{"hour": 2, "minute": 42}
